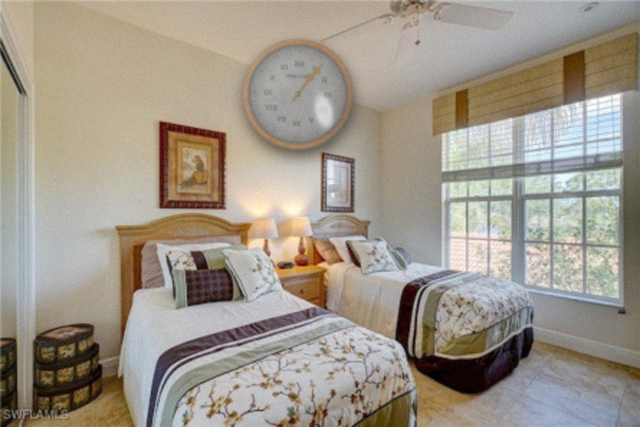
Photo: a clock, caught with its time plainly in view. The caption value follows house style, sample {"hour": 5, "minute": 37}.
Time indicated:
{"hour": 1, "minute": 6}
